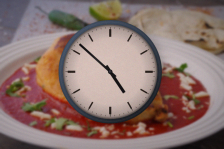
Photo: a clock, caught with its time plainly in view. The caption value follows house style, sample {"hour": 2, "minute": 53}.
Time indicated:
{"hour": 4, "minute": 52}
